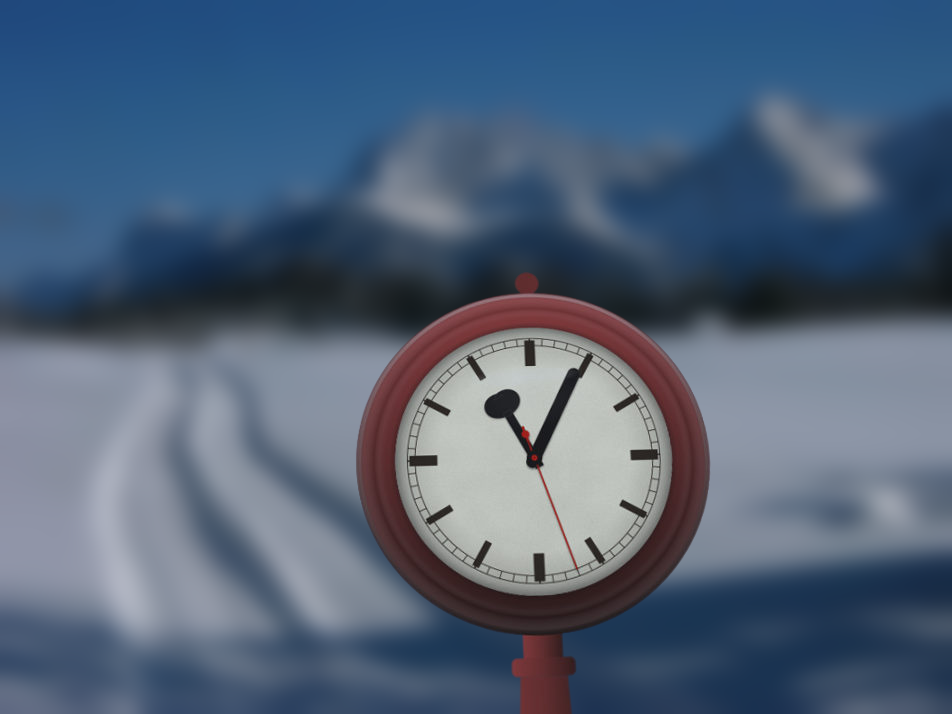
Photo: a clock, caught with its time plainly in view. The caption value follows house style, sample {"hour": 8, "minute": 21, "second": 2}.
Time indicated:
{"hour": 11, "minute": 4, "second": 27}
